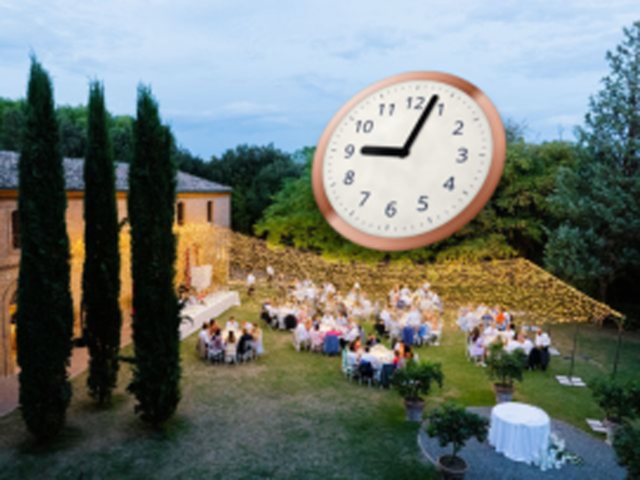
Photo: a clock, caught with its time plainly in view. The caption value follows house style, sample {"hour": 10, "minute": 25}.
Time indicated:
{"hour": 9, "minute": 3}
